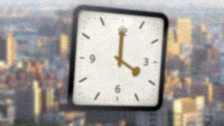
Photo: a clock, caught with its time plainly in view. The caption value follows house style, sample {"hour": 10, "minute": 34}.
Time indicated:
{"hour": 4, "minute": 0}
